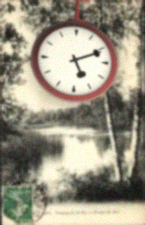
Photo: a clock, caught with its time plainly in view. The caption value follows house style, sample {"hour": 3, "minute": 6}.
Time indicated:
{"hour": 5, "minute": 11}
